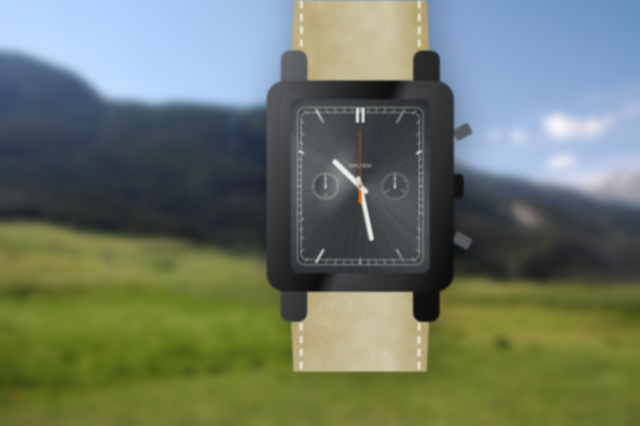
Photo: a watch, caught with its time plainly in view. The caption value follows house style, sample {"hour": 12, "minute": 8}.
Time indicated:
{"hour": 10, "minute": 28}
